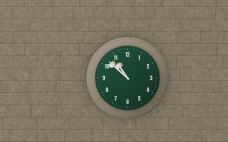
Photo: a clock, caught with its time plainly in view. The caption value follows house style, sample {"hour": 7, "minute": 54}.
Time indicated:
{"hour": 10, "minute": 52}
